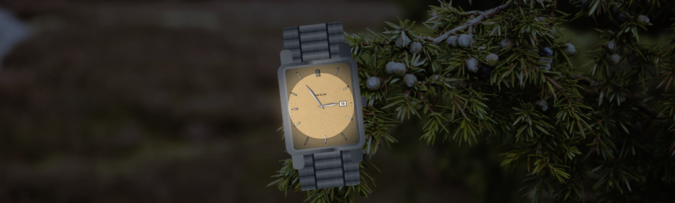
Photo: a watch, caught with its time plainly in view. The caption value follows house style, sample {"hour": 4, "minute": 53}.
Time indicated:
{"hour": 2, "minute": 55}
